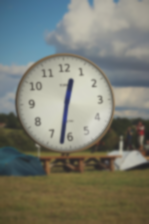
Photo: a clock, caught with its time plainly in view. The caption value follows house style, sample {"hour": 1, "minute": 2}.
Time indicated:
{"hour": 12, "minute": 32}
